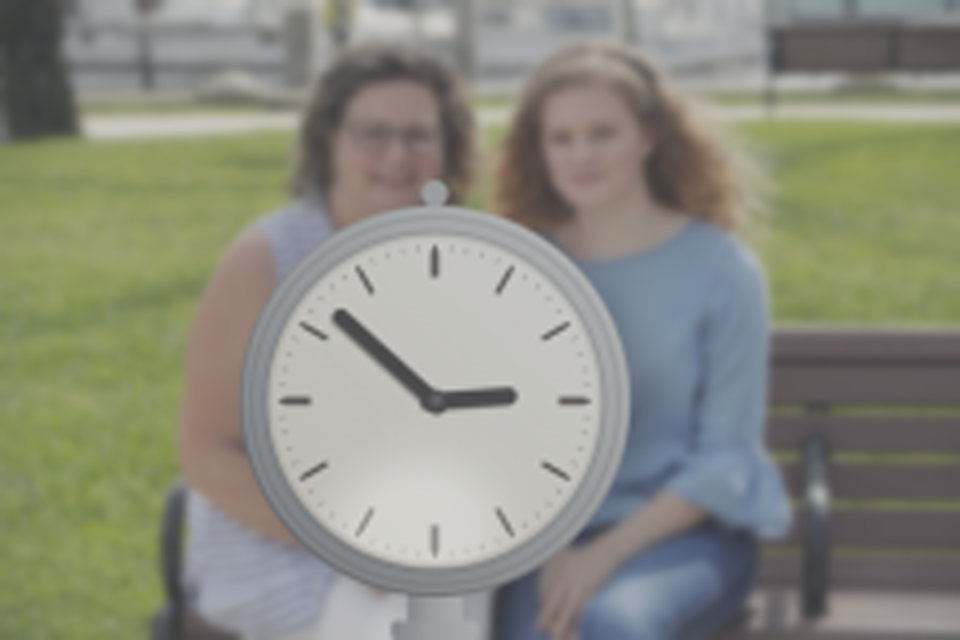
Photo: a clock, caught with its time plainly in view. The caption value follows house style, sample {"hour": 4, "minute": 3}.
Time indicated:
{"hour": 2, "minute": 52}
